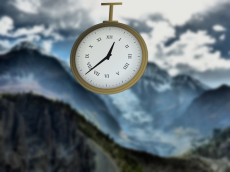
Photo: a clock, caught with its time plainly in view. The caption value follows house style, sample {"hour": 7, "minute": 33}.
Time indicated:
{"hour": 12, "minute": 38}
